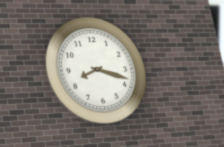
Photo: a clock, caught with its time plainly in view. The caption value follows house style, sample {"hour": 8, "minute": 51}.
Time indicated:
{"hour": 8, "minute": 18}
